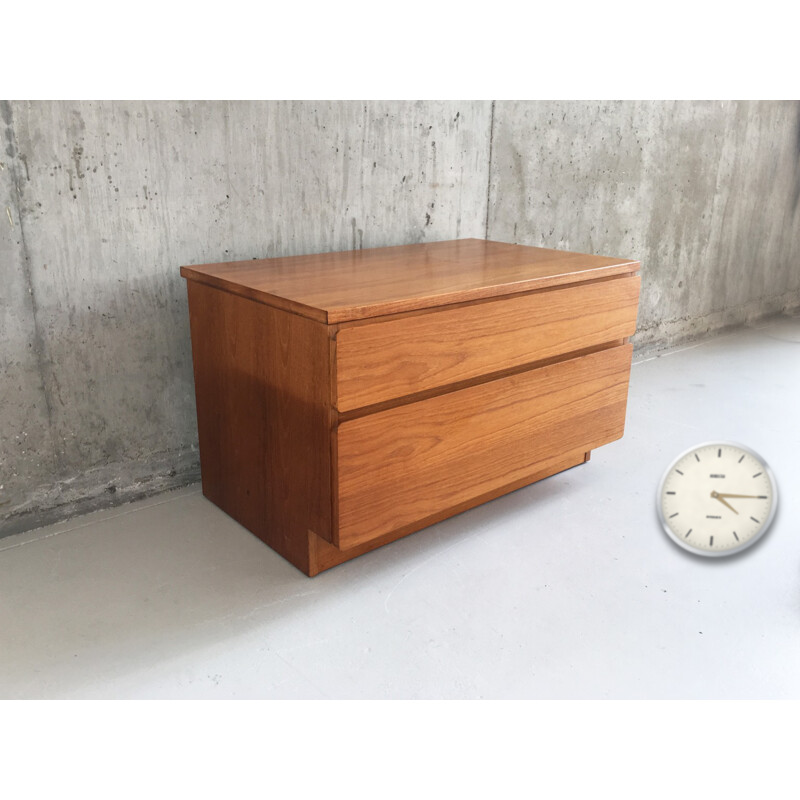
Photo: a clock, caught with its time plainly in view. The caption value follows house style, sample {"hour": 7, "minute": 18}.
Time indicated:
{"hour": 4, "minute": 15}
